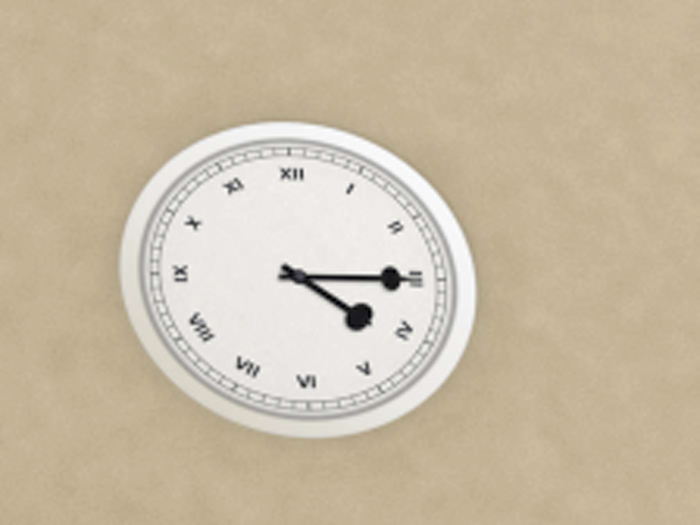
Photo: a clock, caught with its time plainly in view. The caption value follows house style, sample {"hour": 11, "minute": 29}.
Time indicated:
{"hour": 4, "minute": 15}
